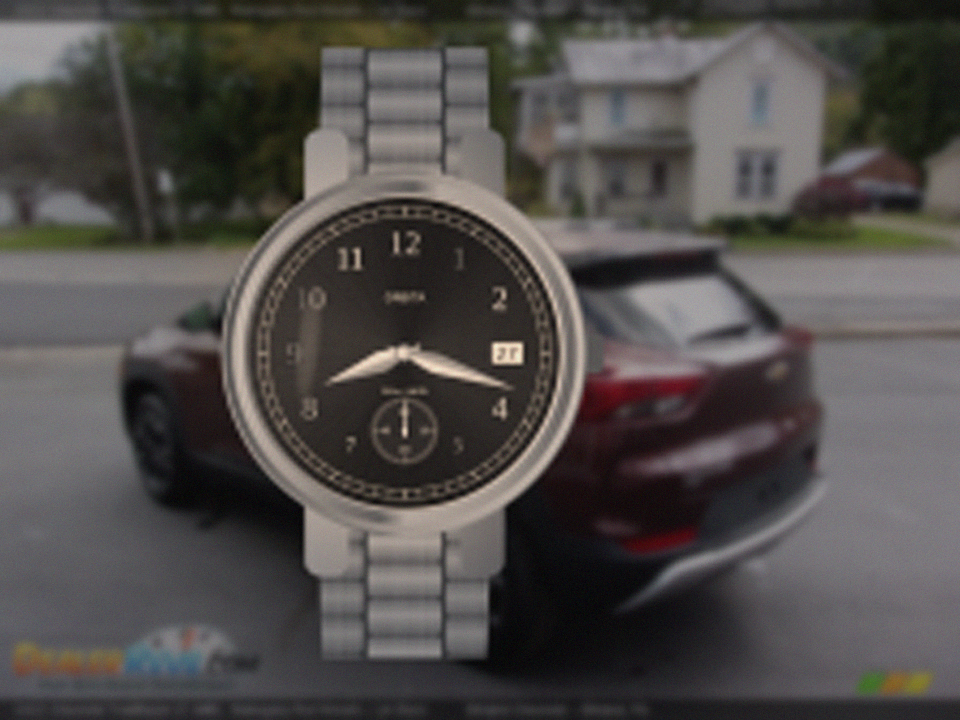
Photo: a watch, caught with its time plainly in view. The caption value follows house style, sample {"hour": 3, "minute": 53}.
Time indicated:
{"hour": 8, "minute": 18}
